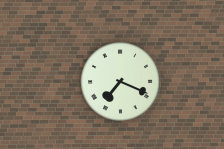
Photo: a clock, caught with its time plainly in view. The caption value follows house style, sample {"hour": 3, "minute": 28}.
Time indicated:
{"hour": 7, "minute": 19}
